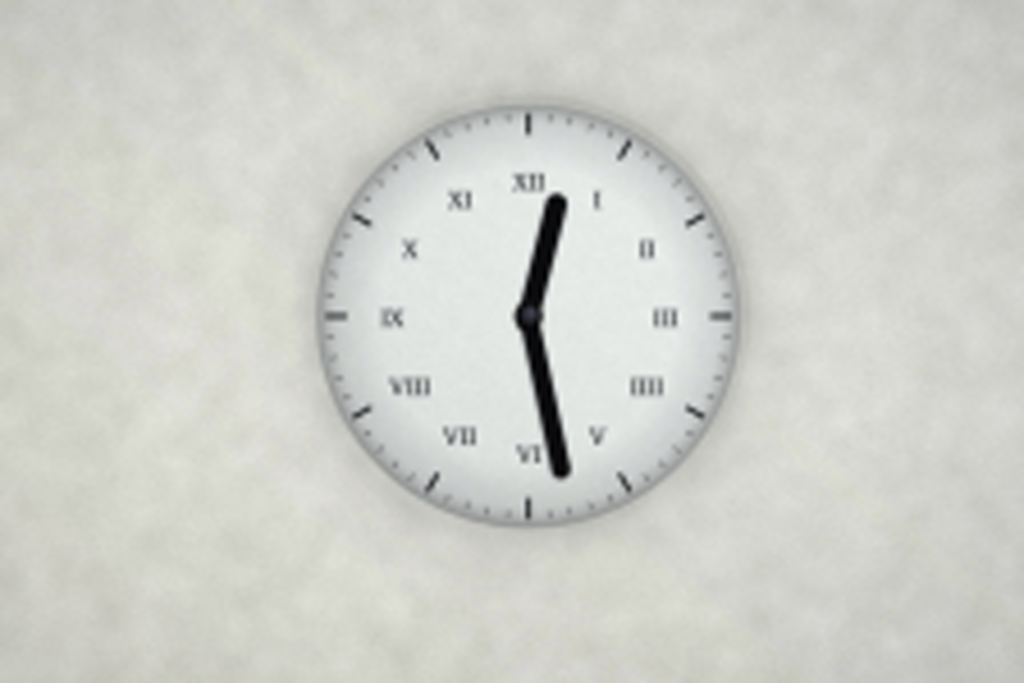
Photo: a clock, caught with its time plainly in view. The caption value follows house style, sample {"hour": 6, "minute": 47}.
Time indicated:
{"hour": 12, "minute": 28}
